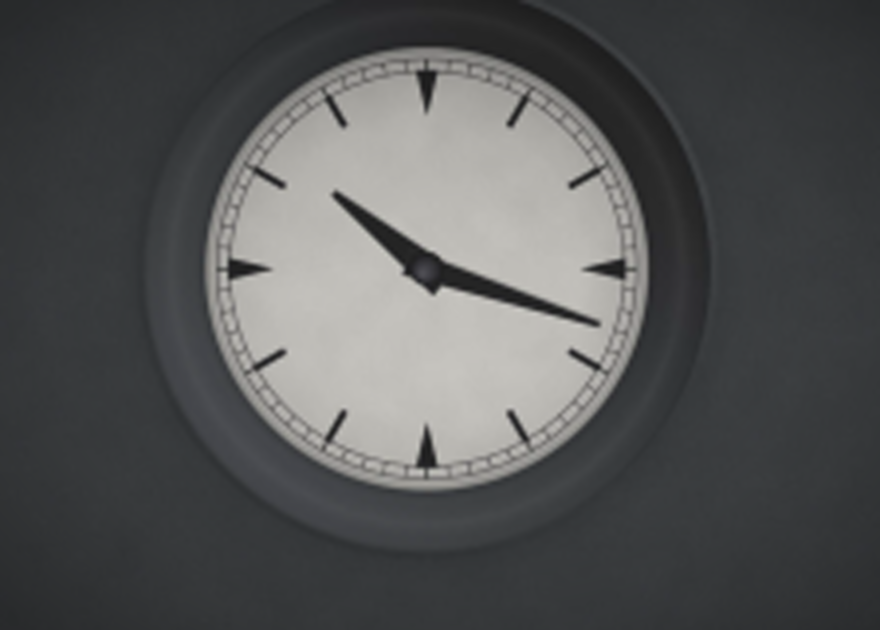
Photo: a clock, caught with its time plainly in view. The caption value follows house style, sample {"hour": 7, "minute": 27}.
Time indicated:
{"hour": 10, "minute": 18}
